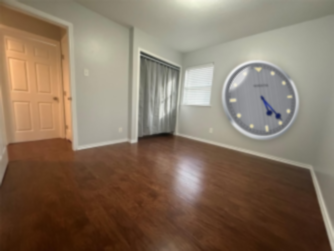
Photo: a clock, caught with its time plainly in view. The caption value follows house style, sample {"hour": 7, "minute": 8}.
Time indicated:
{"hour": 5, "minute": 24}
